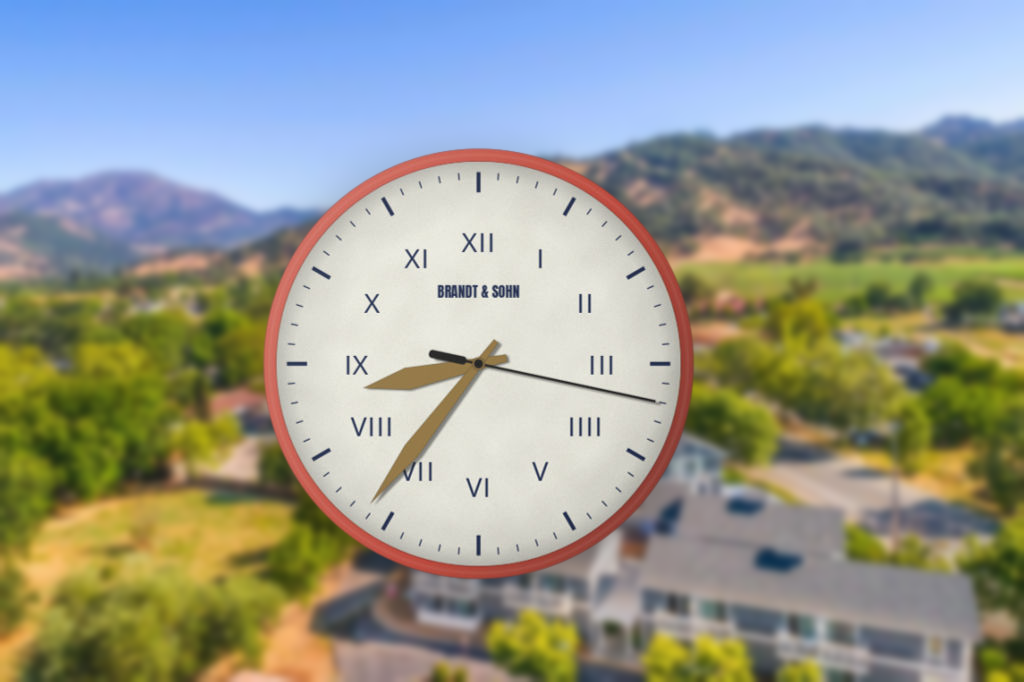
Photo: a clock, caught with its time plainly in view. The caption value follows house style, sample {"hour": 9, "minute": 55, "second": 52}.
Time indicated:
{"hour": 8, "minute": 36, "second": 17}
